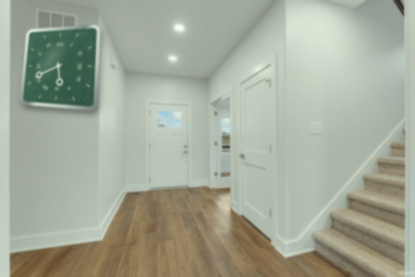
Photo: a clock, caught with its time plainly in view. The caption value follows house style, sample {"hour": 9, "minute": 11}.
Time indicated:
{"hour": 5, "minute": 41}
